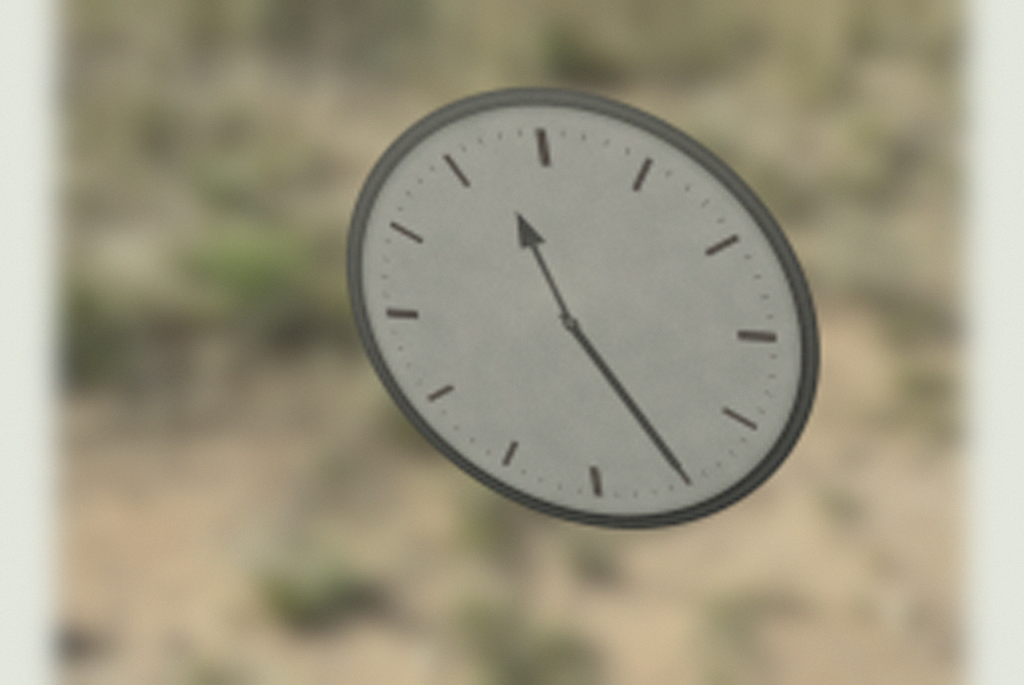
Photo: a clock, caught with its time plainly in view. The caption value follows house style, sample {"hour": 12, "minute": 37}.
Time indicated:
{"hour": 11, "minute": 25}
